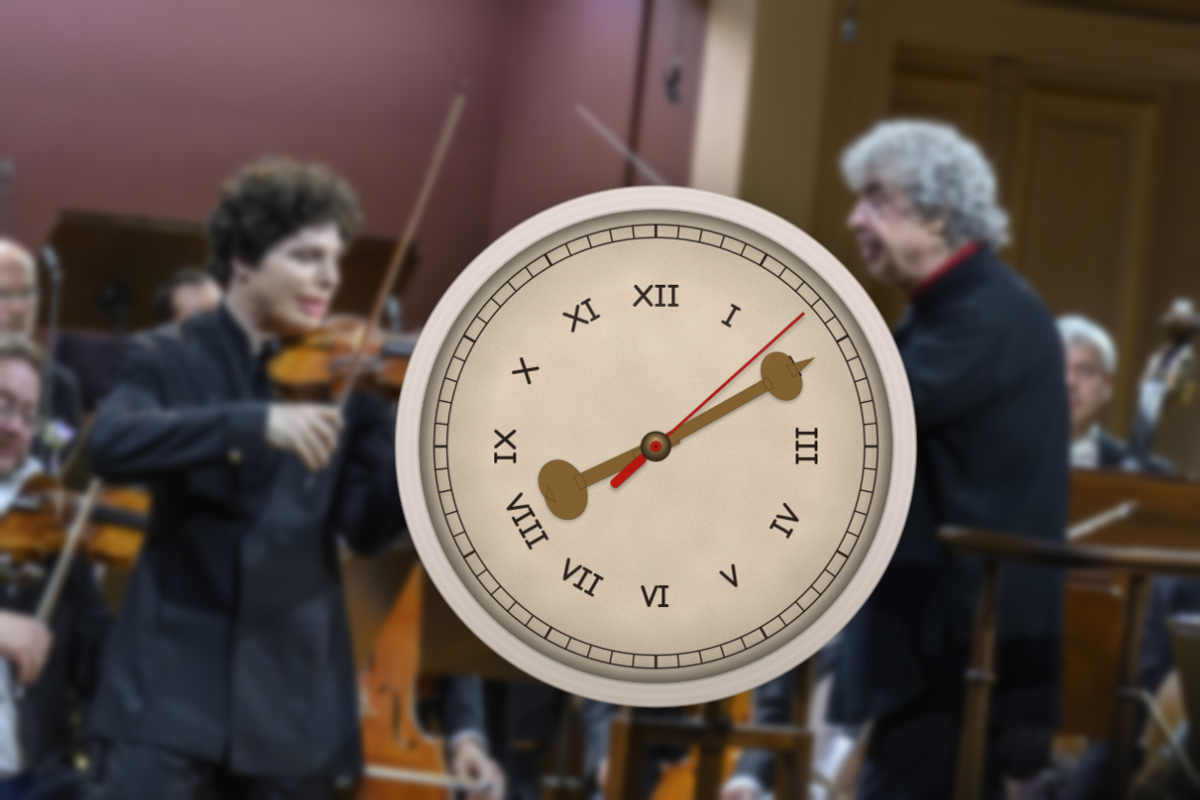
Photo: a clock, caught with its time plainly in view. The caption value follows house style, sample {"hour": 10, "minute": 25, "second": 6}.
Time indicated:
{"hour": 8, "minute": 10, "second": 8}
